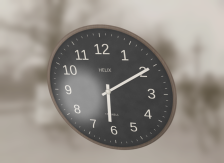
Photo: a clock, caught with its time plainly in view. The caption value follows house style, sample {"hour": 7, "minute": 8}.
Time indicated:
{"hour": 6, "minute": 10}
